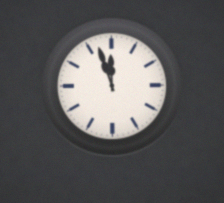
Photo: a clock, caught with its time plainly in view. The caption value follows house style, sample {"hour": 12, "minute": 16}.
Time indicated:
{"hour": 11, "minute": 57}
